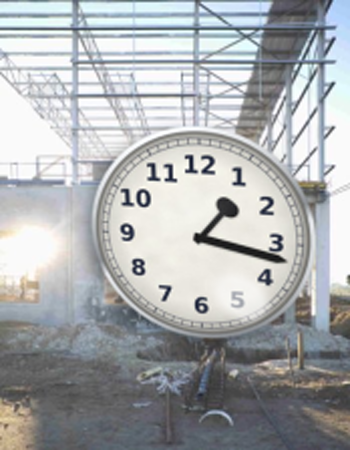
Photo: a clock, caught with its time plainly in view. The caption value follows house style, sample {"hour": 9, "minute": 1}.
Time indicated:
{"hour": 1, "minute": 17}
